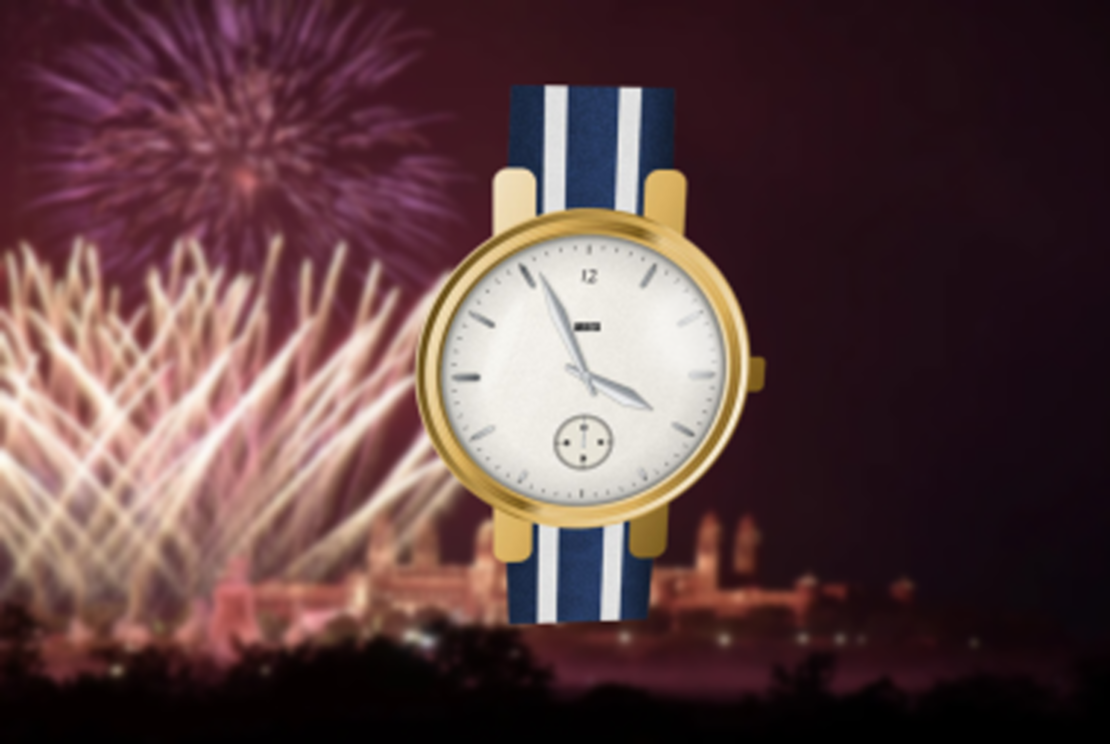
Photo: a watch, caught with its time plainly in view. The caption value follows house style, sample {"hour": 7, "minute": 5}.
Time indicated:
{"hour": 3, "minute": 56}
